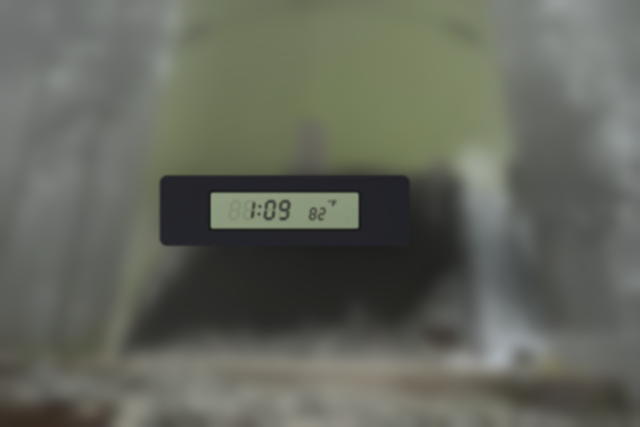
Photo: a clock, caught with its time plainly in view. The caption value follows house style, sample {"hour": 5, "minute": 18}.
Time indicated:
{"hour": 1, "minute": 9}
